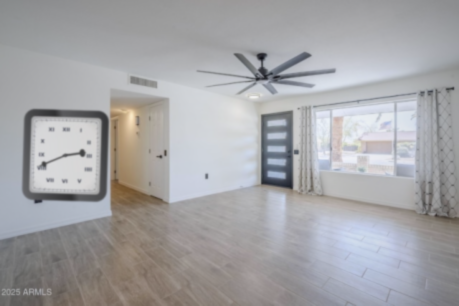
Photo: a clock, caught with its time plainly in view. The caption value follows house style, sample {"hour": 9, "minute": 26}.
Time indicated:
{"hour": 2, "minute": 41}
